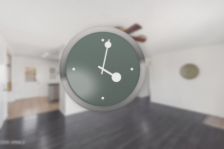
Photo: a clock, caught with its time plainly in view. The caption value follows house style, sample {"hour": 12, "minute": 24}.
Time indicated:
{"hour": 4, "minute": 2}
